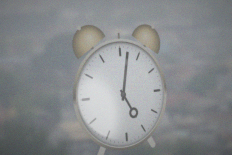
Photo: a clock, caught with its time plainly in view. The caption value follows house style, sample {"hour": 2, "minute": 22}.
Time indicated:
{"hour": 5, "minute": 2}
